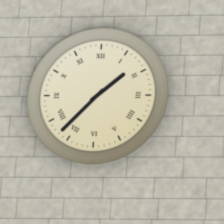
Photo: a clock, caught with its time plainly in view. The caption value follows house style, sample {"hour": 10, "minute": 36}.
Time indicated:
{"hour": 1, "minute": 37}
